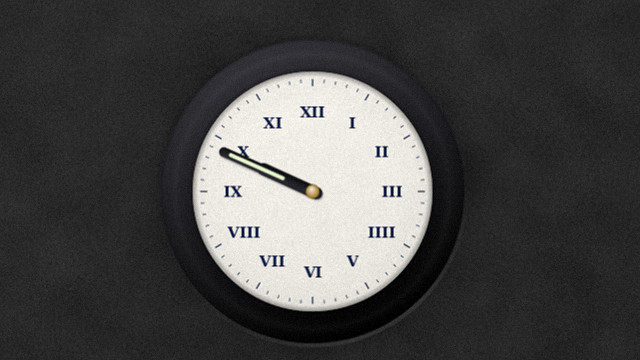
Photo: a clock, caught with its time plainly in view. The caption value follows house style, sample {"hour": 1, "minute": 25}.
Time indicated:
{"hour": 9, "minute": 49}
